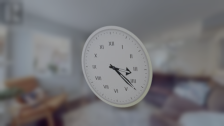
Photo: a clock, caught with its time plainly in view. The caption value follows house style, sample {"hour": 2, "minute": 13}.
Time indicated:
{"hour": 3, "minute": 22}
